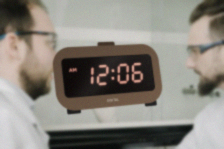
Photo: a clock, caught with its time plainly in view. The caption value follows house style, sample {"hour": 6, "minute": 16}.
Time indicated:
{"hour": 12, "minute": 6}
